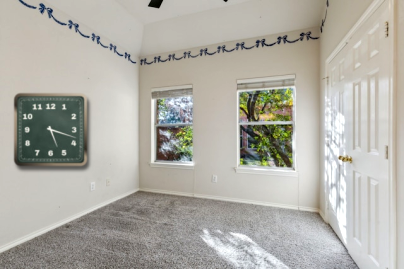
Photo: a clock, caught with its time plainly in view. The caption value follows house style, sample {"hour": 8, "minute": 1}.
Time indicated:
{"hour": 5, "minute": 18}
